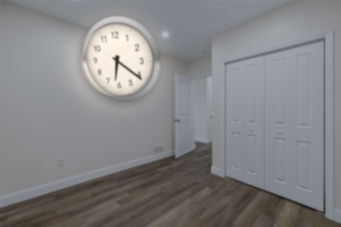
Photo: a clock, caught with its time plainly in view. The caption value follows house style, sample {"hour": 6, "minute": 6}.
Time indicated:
{"hour": 6, "minute": 21}
